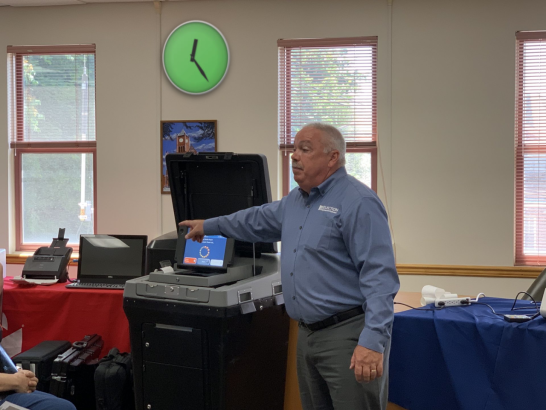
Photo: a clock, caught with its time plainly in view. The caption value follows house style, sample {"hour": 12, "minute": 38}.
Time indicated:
{"hour": 12, "minute": 24}
